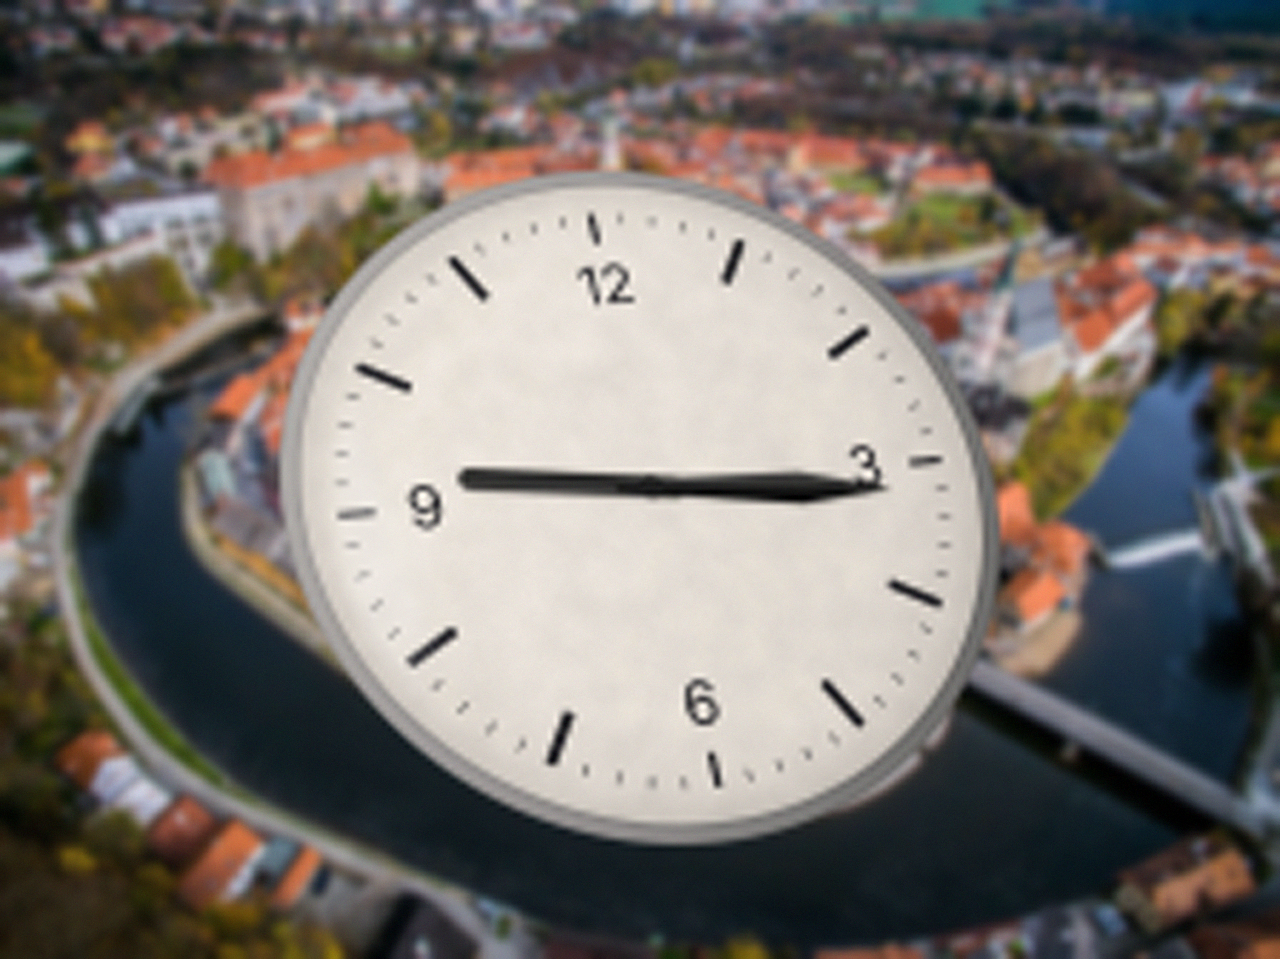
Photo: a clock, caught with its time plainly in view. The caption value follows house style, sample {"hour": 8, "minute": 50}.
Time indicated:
{"hour": 9, "minute": 16}
